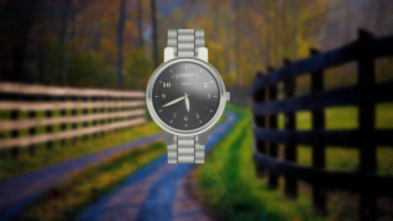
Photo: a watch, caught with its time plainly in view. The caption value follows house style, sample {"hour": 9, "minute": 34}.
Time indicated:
{"hour": 5, "minute": 41}
